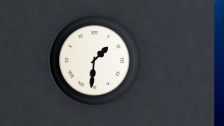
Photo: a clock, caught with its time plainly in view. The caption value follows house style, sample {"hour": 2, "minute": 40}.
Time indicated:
{"hour": 1, "minute": 31}
